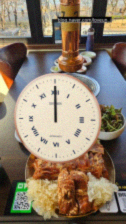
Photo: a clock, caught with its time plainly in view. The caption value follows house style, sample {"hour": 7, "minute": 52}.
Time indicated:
{"hour": 12, "minute": 0}
